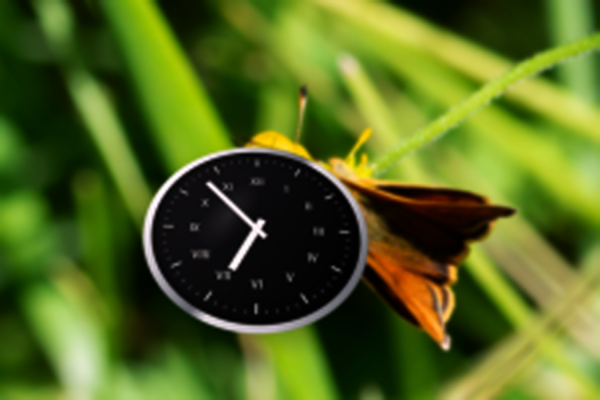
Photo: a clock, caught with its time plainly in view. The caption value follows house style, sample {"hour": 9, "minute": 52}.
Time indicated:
{"hour": 6, "minute": 53}
